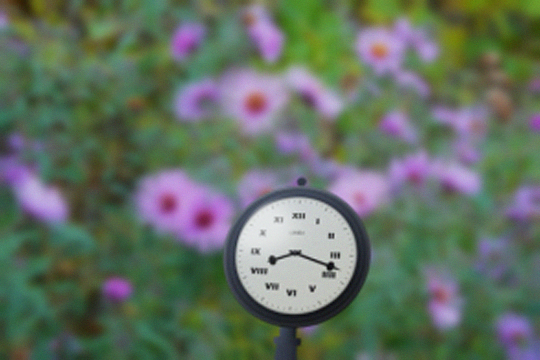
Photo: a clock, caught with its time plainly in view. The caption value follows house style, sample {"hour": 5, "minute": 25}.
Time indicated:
{"hour": 8, "minute": 18}
